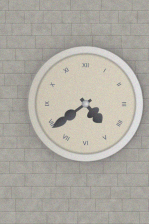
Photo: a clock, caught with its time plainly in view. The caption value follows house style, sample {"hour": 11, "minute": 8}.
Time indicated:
{"hour": 4, "minute": 39}
